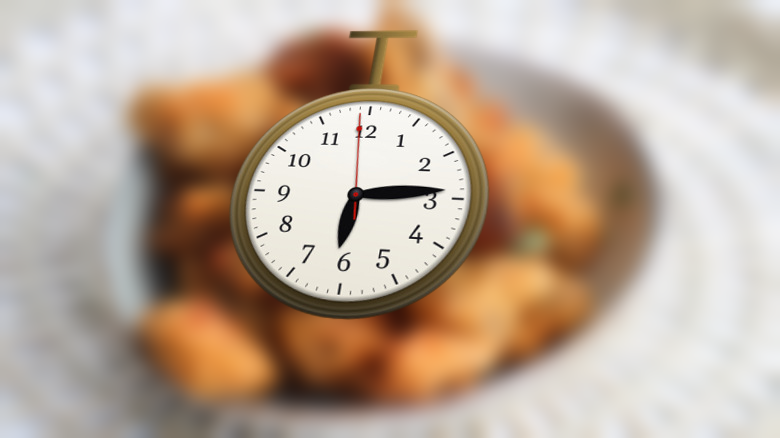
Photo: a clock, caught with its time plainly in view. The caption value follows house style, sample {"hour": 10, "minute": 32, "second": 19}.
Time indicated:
{"hour": 6, "minute": 13, "second": 59}
